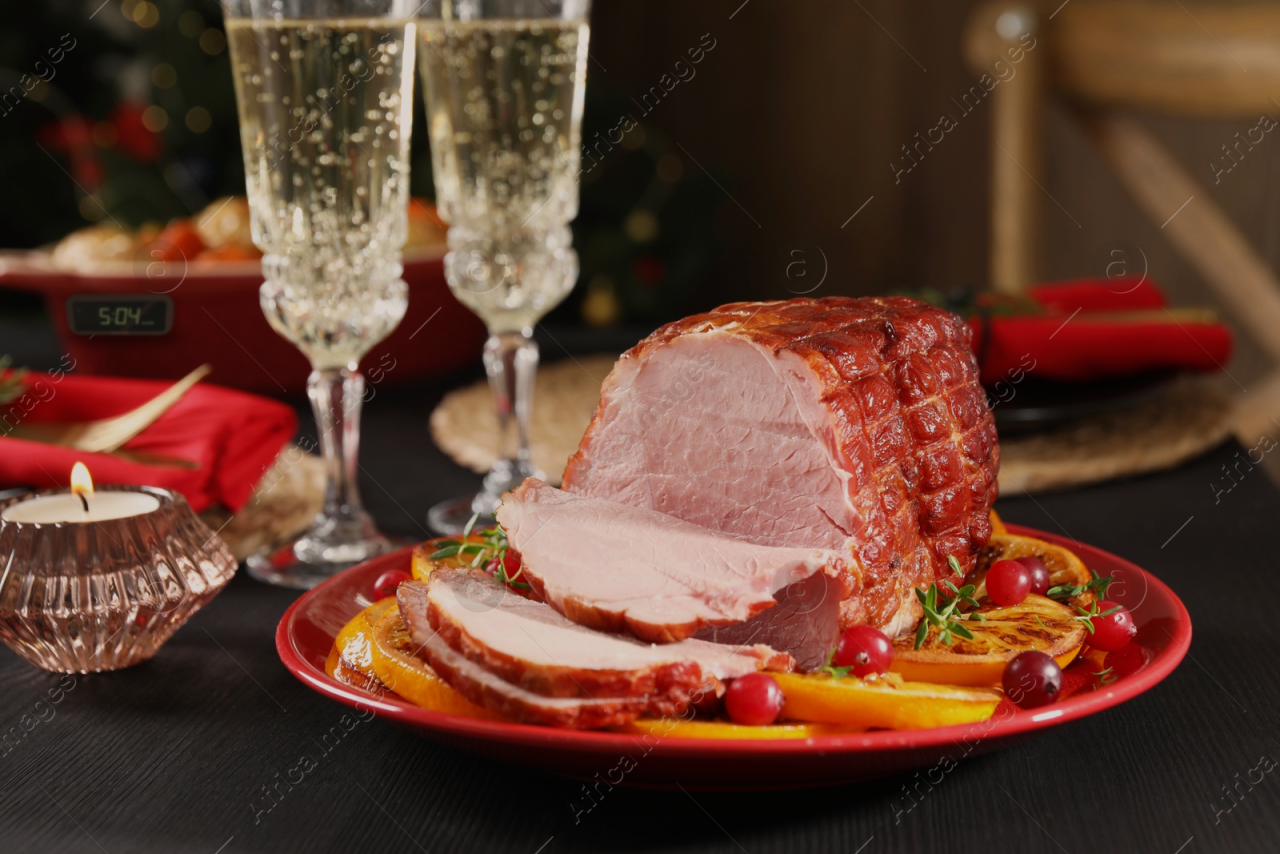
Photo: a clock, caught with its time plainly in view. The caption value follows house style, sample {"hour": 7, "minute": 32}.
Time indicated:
{"hour": 5, "minute": 4}
